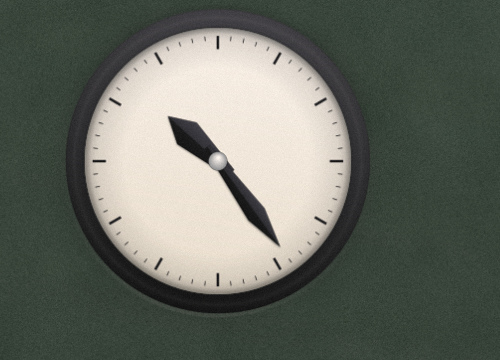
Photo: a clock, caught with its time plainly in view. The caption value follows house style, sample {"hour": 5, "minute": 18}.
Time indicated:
{"hour": 10, "minute": 24}
